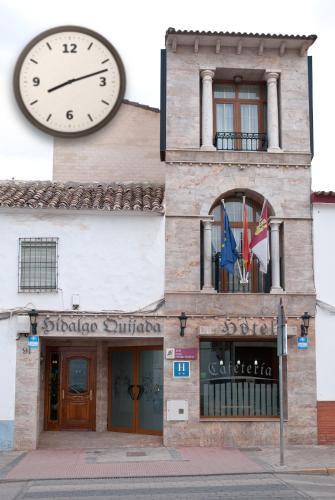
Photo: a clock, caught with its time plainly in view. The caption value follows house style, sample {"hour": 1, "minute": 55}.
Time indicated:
{"hour": 8, "minute": 12}
